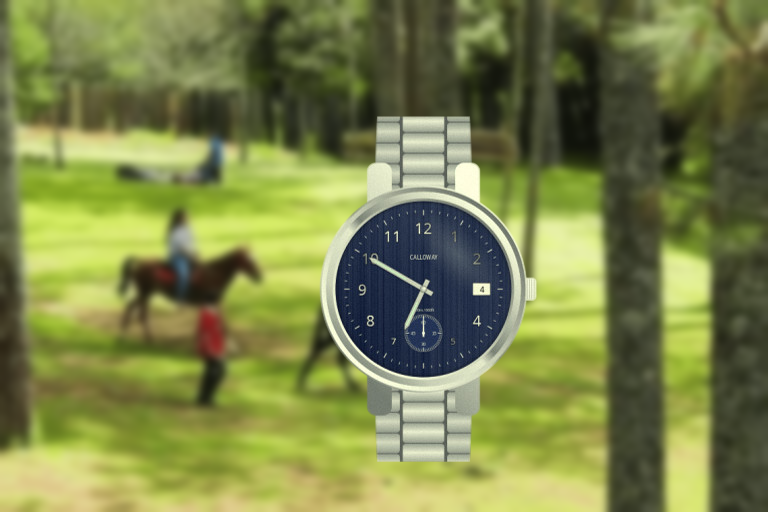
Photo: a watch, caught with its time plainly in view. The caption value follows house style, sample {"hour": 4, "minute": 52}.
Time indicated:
{"hour": 6, "minute": 50}
